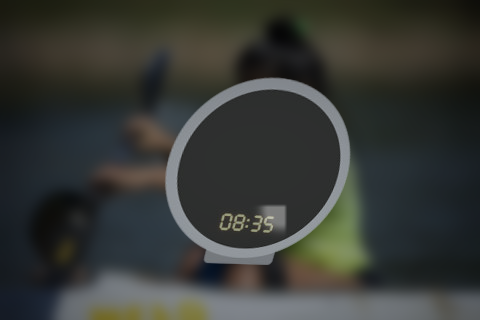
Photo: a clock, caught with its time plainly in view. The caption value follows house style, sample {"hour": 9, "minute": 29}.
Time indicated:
{"hour": 8, "minute": 35}
